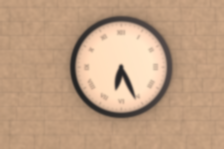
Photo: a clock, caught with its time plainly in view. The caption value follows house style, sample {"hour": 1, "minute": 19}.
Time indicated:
{"hour": 6, "minute": 26}
